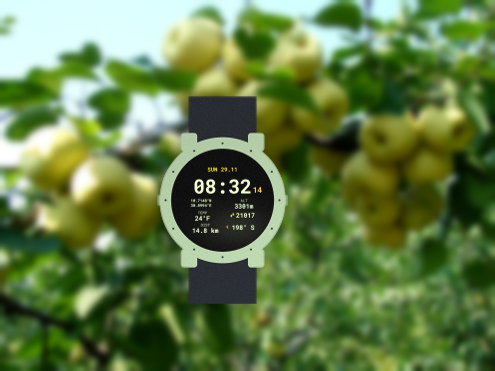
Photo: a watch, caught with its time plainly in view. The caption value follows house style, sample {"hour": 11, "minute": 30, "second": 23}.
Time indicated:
{"hour": 8, "minute": 32, "second": 14}
